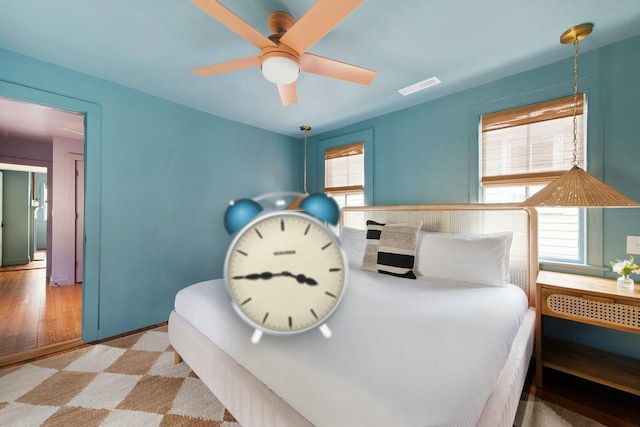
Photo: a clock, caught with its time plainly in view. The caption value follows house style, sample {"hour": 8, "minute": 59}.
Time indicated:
{"hour": 3, "minute": 45}
